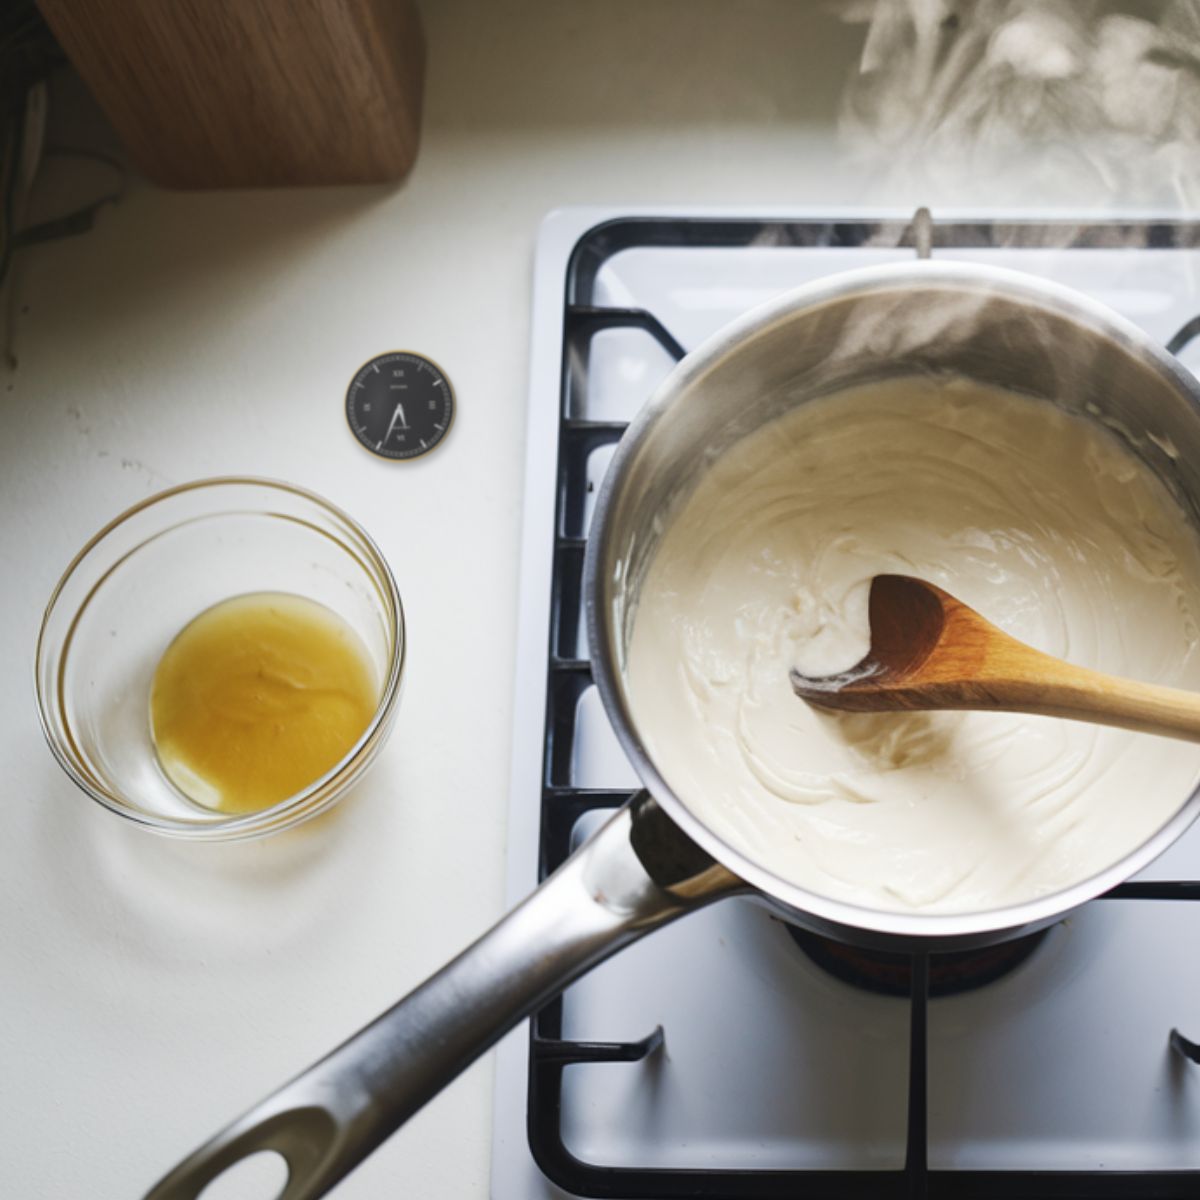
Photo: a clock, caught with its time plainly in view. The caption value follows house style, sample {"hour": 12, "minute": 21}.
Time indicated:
{"hour": 5, "minute": 34}
